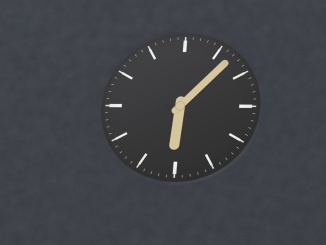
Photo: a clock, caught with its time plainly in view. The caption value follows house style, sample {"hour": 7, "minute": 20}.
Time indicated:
{"hour": 6, "minute": 7}
